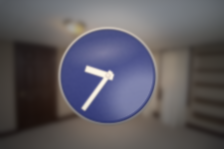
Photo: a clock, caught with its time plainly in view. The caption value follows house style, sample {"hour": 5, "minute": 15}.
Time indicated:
{"hour": 9, "minute": 36}
